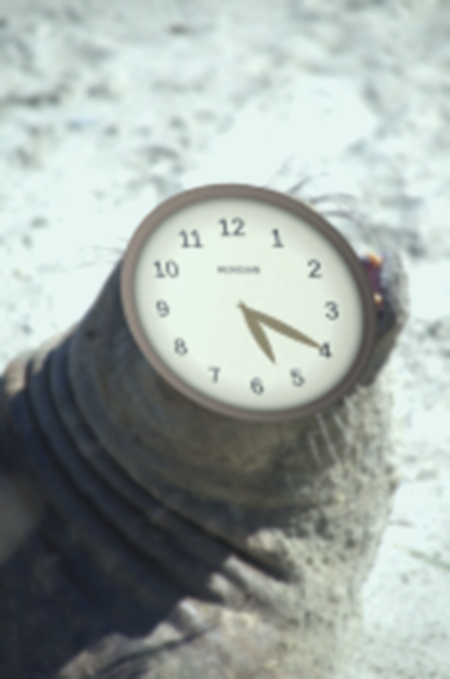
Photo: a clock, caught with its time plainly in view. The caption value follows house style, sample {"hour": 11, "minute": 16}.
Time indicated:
{"hour": 5, "minute": 20}
